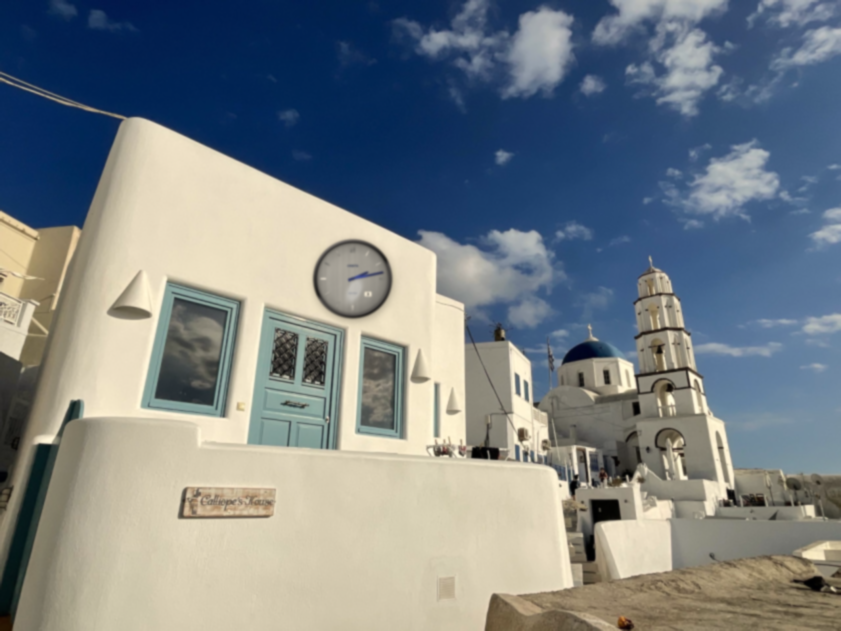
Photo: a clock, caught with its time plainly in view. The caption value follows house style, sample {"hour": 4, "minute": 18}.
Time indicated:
{"hour": 2, "minute": 13}
